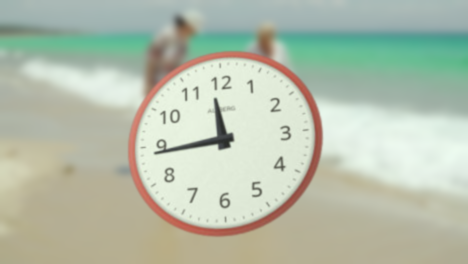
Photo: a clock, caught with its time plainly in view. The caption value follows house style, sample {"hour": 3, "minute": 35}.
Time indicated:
{"hour": 11, "minute": 44}
